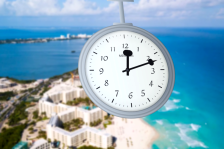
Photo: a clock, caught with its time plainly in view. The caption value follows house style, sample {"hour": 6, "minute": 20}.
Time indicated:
{"hour": 12, "minute": 12}
